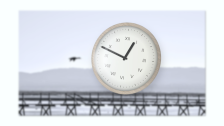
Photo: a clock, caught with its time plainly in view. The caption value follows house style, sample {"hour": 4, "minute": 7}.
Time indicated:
{"hour": 12, "minute": 48}
